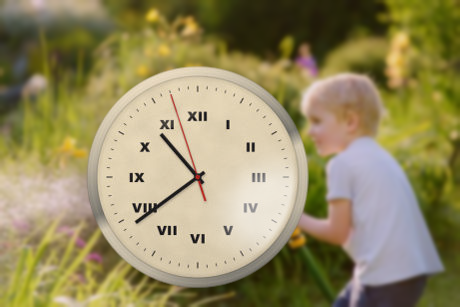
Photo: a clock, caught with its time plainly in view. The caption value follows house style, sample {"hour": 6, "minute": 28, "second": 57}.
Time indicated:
{"hour": 10, "minute": 38, "second": 57}
